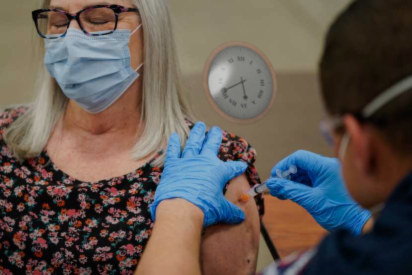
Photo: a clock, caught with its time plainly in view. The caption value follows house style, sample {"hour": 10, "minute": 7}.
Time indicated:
{"hour": 5, "minute": 41}
